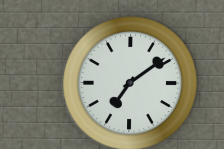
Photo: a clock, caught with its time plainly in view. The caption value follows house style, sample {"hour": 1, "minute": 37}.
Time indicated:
{"hour": 7, "minute": 9}
